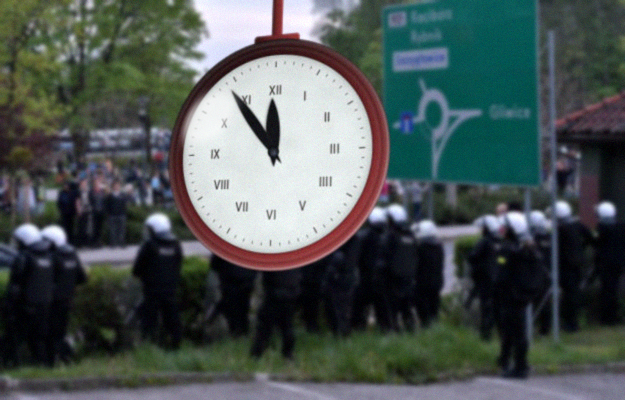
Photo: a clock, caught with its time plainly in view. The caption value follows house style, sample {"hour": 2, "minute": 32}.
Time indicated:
{"hour": 11, "minute": 54}
